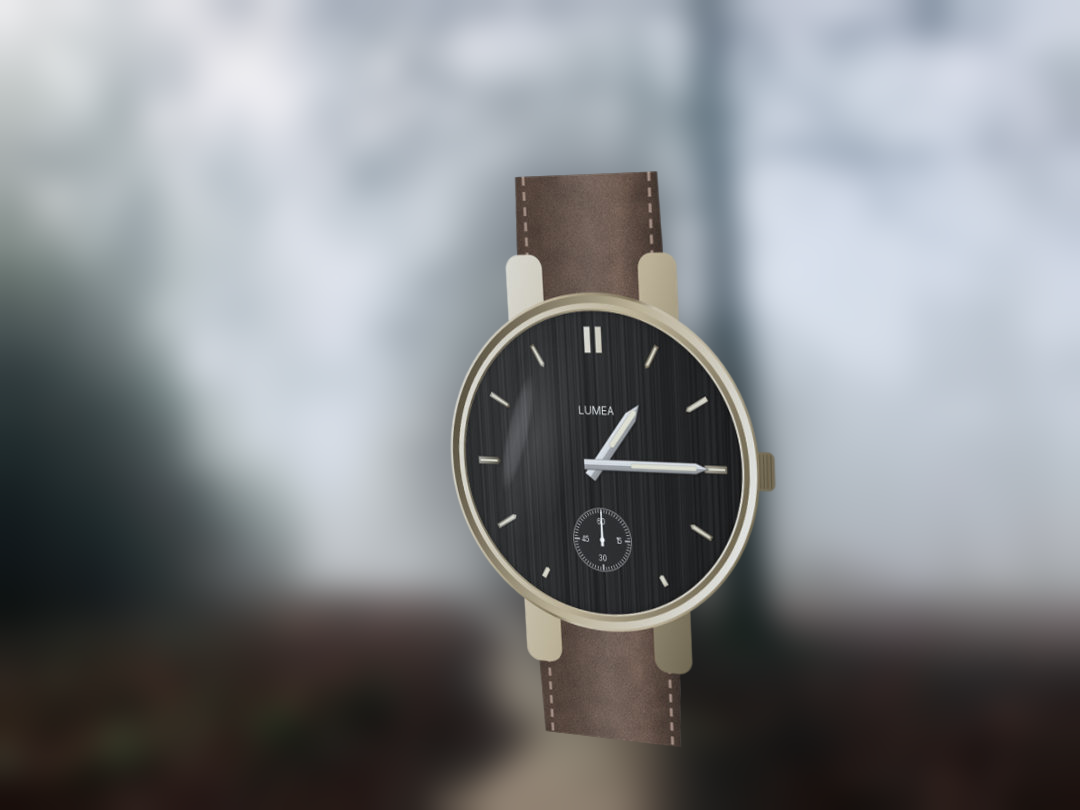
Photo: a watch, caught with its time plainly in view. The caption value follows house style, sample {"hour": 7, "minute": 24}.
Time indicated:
{"hour": 1, "minute": 15}
